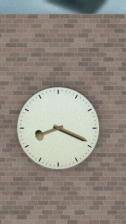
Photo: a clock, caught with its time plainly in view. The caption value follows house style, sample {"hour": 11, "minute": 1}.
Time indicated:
{"hour": 8, "minute": 19}
